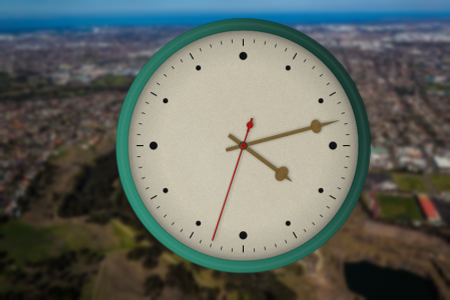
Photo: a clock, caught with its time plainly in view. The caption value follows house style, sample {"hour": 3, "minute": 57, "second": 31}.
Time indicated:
{"hour": 4, "minute": 12, "second": 33}
